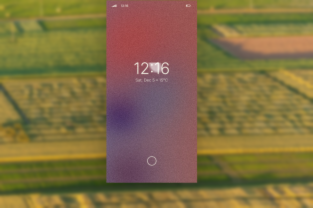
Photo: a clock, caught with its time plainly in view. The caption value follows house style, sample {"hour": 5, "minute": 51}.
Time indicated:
{"hour": 12, "minute": 16}
